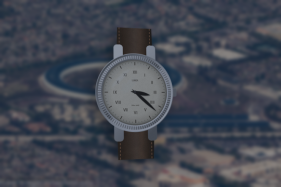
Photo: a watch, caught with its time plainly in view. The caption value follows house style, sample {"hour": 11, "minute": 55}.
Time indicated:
{"hour": 3, "minute": 22}
